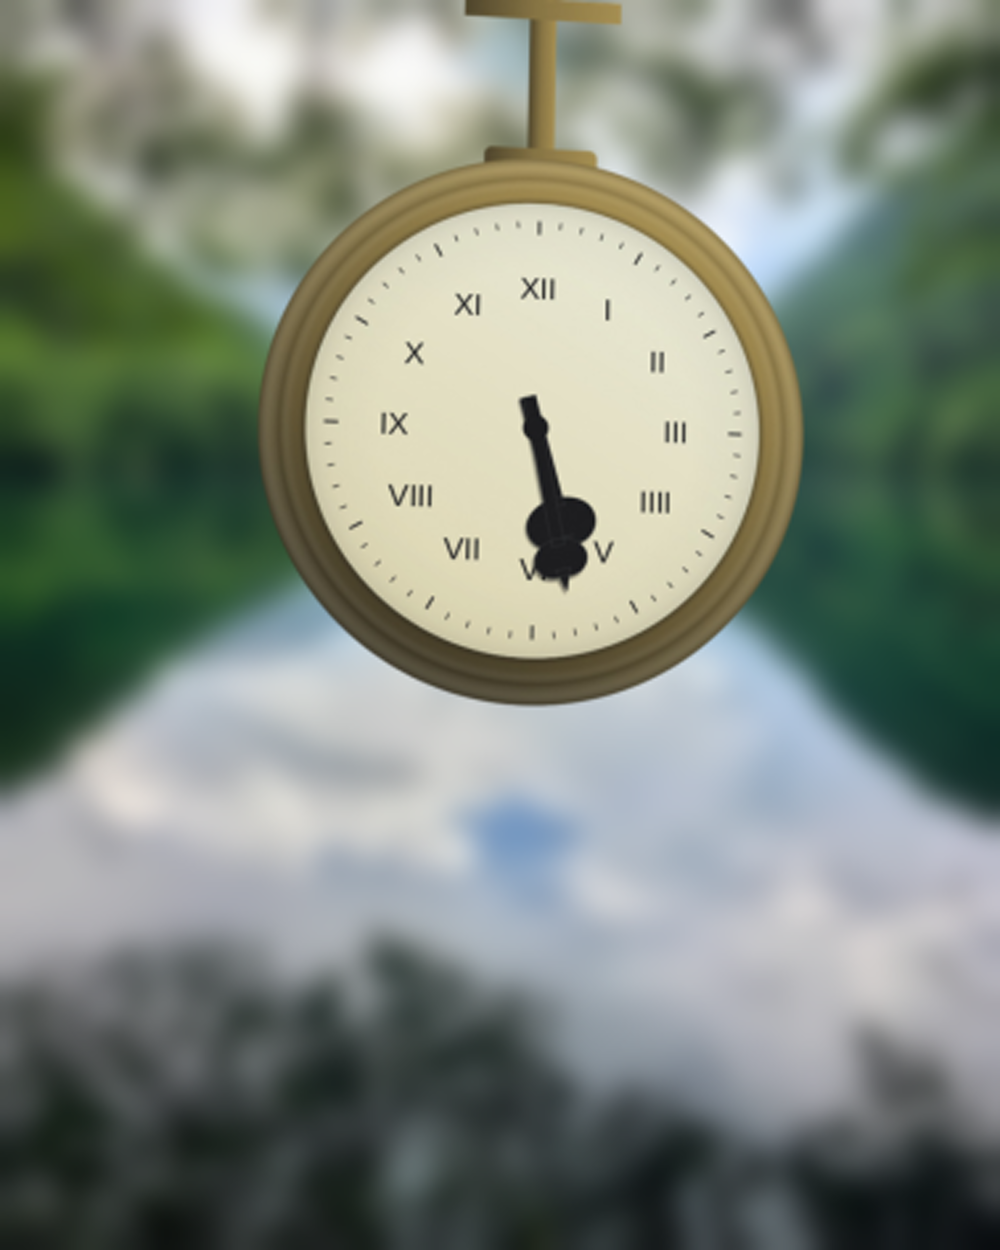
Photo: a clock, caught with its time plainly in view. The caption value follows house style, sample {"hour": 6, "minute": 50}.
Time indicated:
{"hour": 5, "minute": 28}
